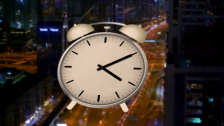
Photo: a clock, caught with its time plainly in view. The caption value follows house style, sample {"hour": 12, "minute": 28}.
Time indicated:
{"hour": 4, "minute": 10}
